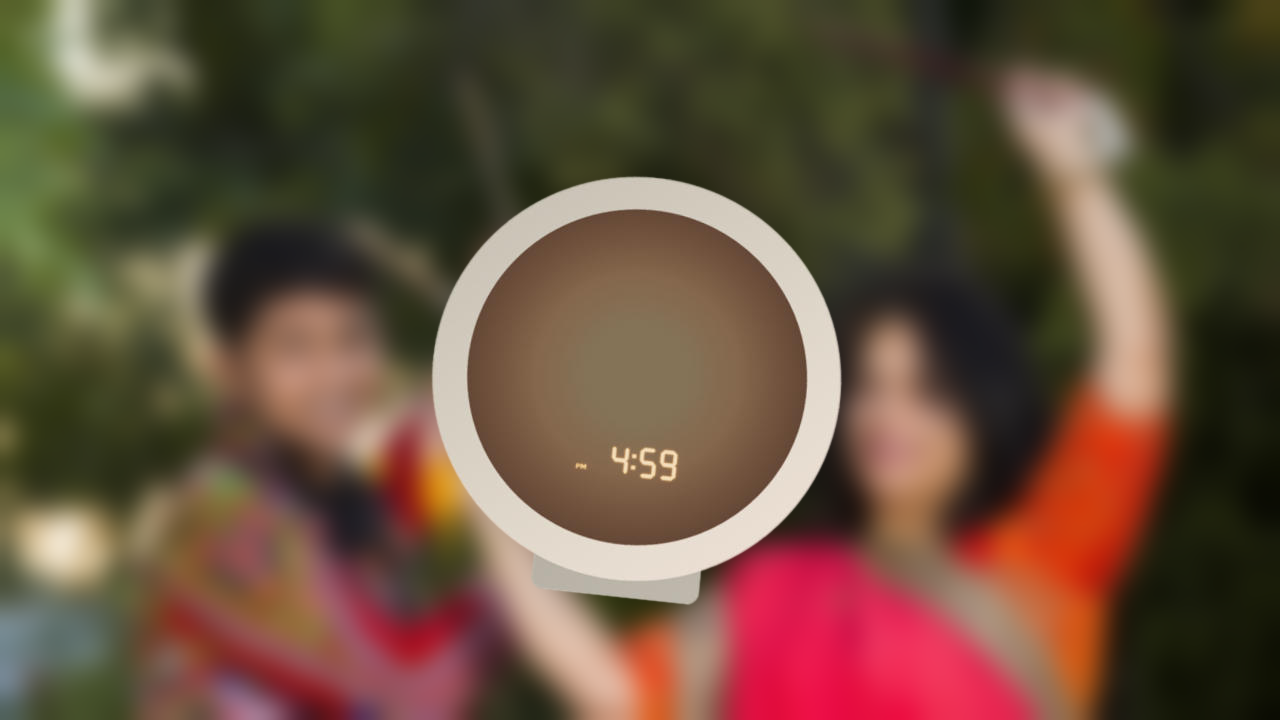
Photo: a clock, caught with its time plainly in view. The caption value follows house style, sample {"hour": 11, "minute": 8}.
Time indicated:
{"hour": 4, "minute": 59}
